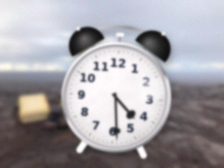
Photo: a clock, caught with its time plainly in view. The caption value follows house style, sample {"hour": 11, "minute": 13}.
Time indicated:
{"hour": 4, "minute": 29}
